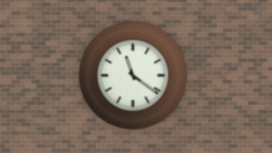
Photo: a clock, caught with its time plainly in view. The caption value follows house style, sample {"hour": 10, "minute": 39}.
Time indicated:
{"hour": 11, "minute": 21}
